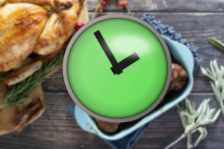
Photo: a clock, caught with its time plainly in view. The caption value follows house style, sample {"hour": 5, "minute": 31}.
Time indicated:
{"hour": 1, "minute": 55}
